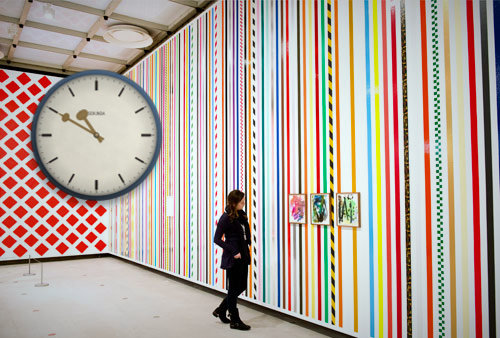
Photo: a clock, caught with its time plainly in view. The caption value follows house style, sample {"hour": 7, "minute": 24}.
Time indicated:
{"hour": 10, "minute": 50}
